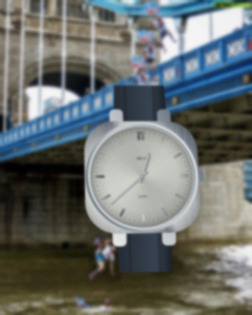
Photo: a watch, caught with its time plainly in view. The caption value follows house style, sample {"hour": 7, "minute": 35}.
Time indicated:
{"hour": 12, "minute": 38}
